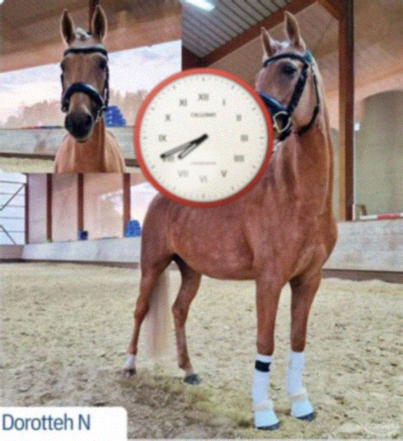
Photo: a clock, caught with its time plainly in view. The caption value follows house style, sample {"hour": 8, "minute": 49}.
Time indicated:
{"hour": 7, "minute": 41}
